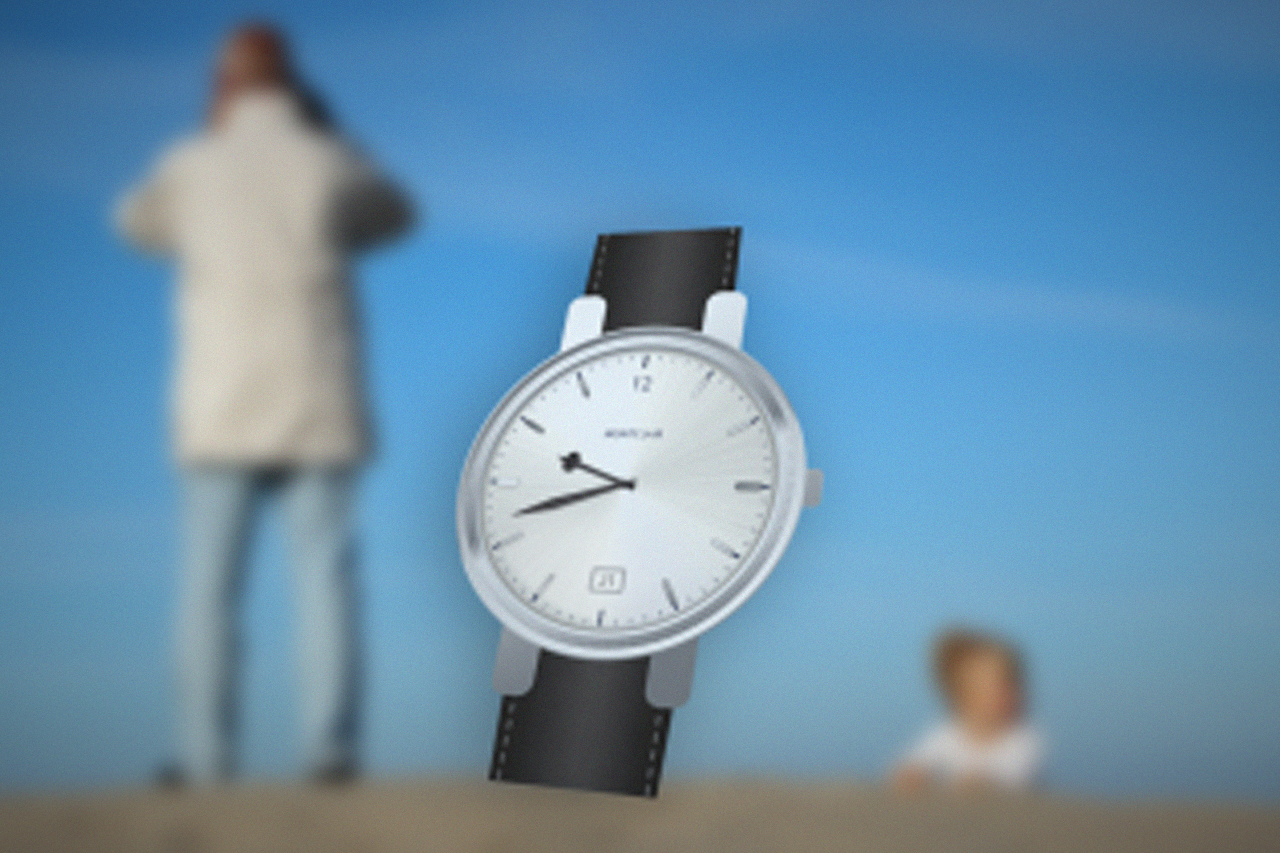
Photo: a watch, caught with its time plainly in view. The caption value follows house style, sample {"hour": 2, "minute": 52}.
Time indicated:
{"hour": 9, "minute": 42}
